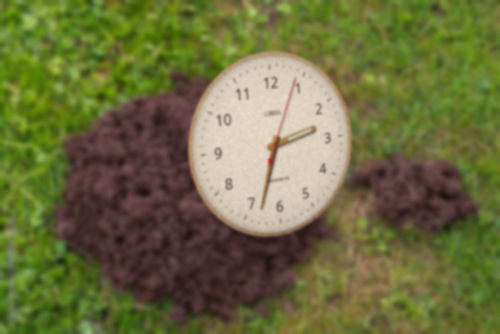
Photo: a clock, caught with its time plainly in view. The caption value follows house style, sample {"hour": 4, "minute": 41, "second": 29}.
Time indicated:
{"hour": 2, "minute": 33, "second": 4}
